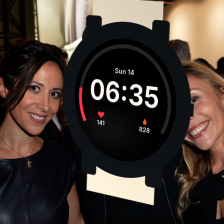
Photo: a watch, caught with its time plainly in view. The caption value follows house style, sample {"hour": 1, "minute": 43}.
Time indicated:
{"hour": 6, "minute": 35}
